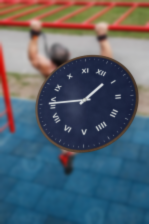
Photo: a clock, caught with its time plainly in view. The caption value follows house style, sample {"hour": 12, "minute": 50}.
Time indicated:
{"hour": 12, "minute": 40}
